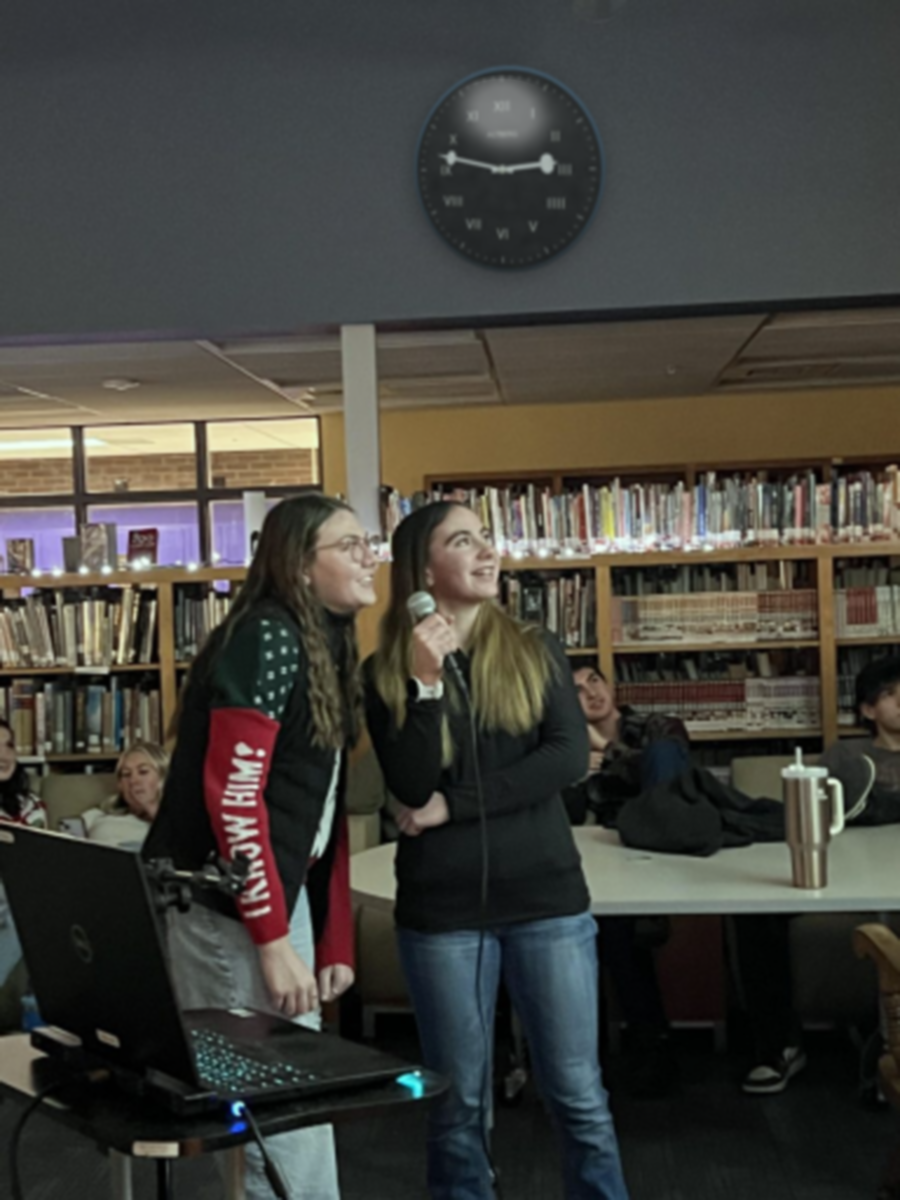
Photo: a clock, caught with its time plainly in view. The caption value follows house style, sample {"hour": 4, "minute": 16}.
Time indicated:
{"hour": 2, "minute": 47}
